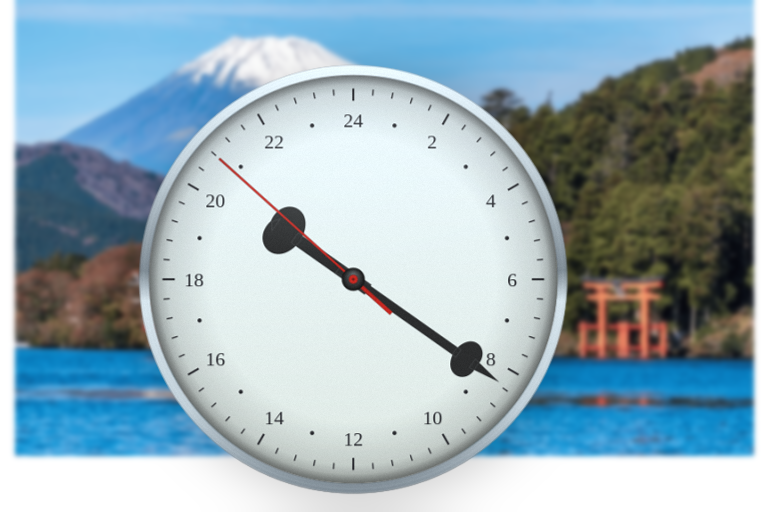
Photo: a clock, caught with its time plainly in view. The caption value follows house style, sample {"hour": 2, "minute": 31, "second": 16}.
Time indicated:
{"hour": 20, "minute": 20, "second": 52}
